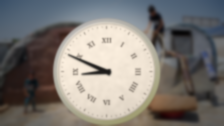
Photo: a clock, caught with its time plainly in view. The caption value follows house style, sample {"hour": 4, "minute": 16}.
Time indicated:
{"hour": 8, "minute": 49}
